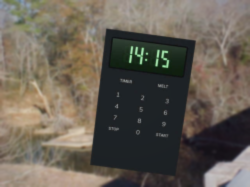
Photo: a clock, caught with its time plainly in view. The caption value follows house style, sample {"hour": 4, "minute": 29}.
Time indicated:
{"hour": 14, "minute": 15}
